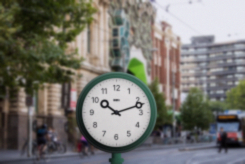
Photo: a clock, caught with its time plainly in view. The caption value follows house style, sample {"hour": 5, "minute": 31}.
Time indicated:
{"hour": 10, "minute": 12}
